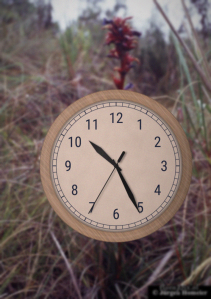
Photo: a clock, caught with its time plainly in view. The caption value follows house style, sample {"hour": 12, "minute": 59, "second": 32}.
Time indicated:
{"hour": 10, "minute": 25, "second": 35}
